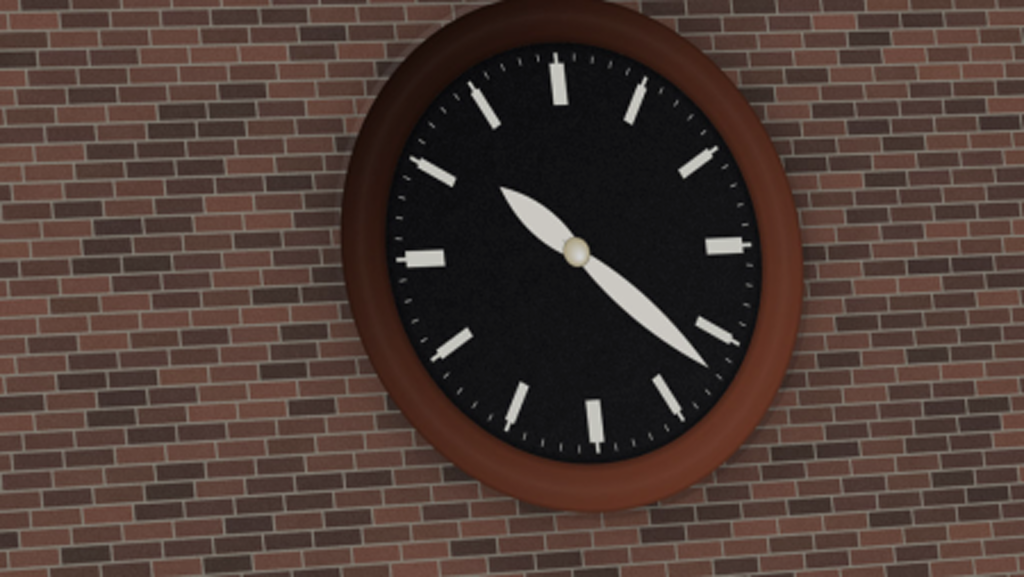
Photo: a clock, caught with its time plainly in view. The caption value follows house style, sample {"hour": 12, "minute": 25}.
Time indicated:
{"hour": 10, "minute": 22}
